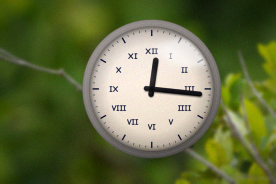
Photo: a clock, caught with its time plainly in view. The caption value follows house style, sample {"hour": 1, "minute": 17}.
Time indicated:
{"hour": 12, "minute": 16}
